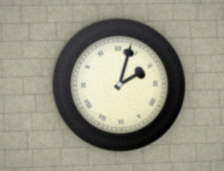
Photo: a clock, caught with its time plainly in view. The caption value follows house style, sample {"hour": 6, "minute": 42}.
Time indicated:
{"hour": 2, "minute": 3}
